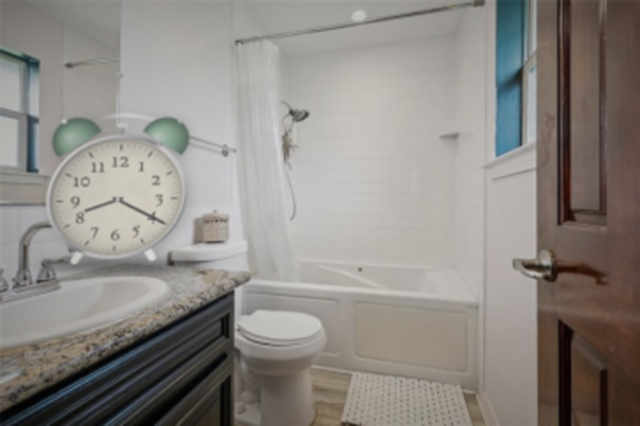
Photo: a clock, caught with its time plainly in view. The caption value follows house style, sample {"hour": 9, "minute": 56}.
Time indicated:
{"hour": 8, "minute": 20}
